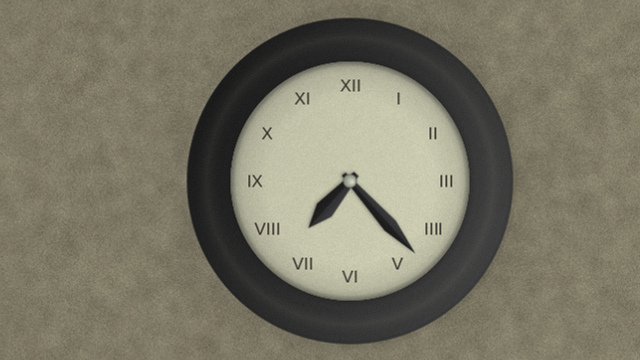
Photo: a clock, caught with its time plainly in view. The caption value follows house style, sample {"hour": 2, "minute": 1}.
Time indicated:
{"hour": 7, "minute": 23}
